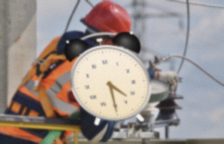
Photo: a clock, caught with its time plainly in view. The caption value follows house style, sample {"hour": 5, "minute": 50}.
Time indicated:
{"hour": 4, "minute": 30}
